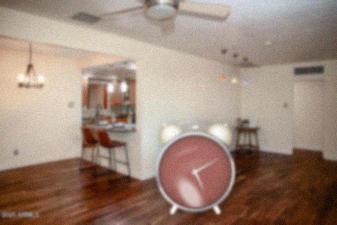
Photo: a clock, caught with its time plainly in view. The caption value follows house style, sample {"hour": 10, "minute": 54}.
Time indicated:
{"hour": 5, "minute": 10}
